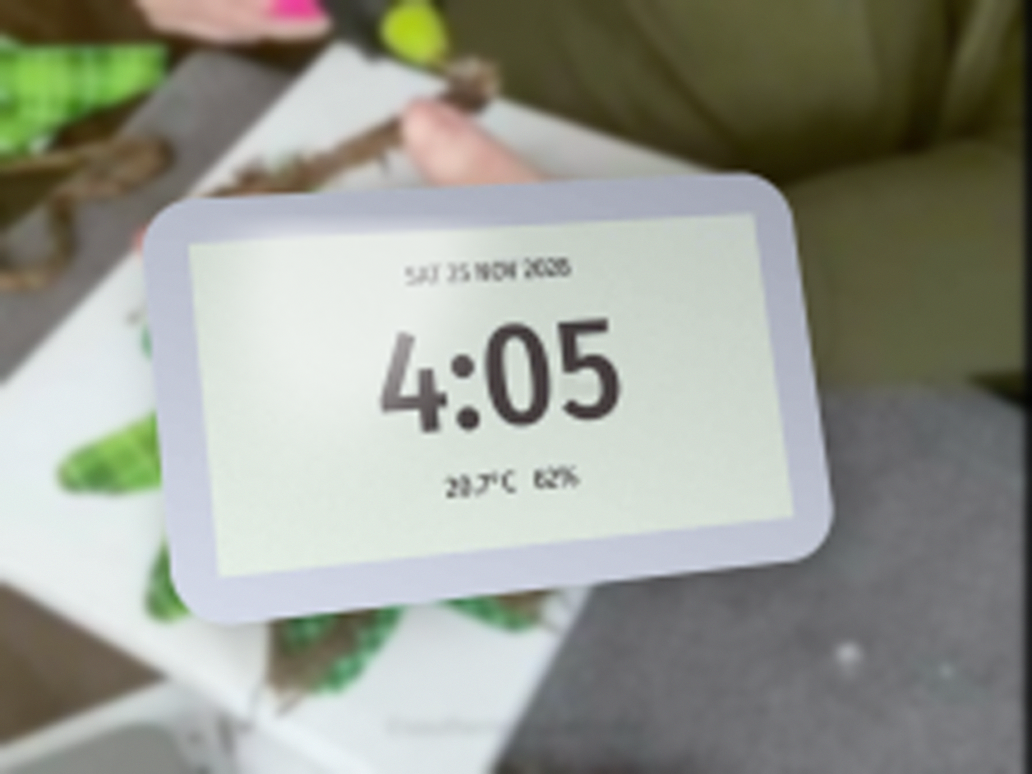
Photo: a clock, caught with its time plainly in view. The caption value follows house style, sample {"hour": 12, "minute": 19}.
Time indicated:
{"hour": 4, "minute": 5}
